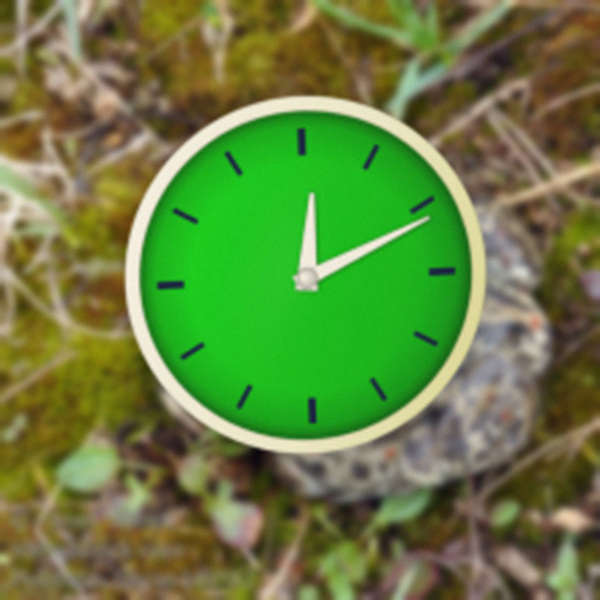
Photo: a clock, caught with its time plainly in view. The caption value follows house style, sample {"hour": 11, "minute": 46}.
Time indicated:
{"hour": 12, "minute": 11}
